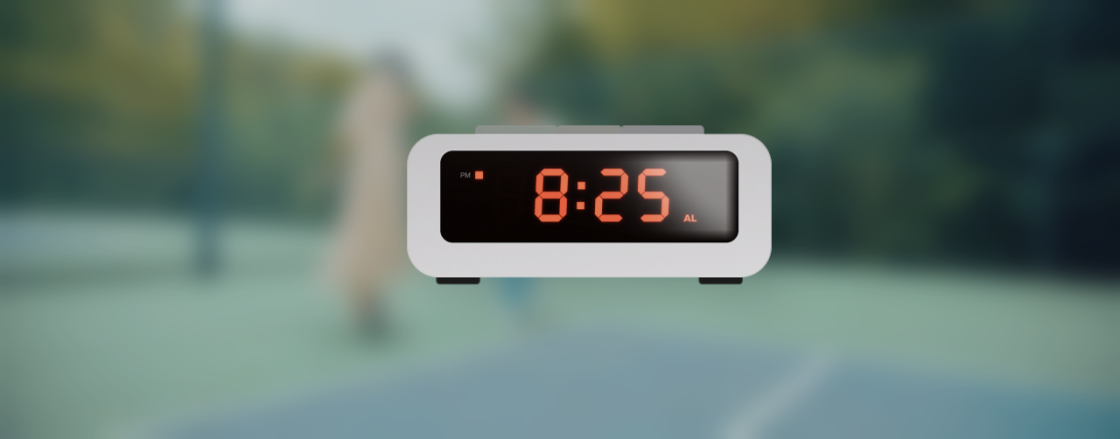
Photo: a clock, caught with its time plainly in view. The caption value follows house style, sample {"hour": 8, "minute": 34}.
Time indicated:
{"hour": 8, "minute": 25}
